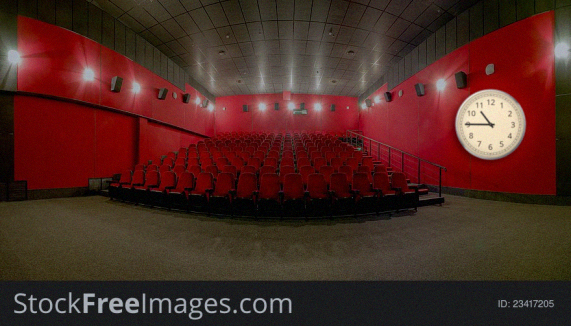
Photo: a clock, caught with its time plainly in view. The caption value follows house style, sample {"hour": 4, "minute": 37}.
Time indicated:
{"hour": 10, "minute": 45}
